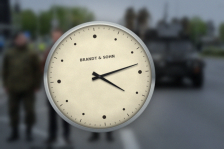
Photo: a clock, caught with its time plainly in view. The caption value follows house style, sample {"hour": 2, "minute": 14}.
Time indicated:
{"hour": 4, "minute": 13}
